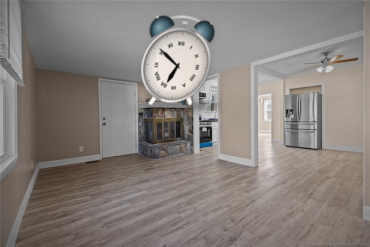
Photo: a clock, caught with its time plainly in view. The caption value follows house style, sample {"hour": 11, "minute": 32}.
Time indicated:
{"hour": 6, "minute": 51}
